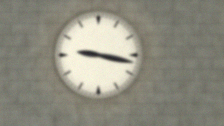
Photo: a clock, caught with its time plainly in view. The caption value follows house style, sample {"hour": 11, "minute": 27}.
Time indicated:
{"hour": 9, "minute": 17}
